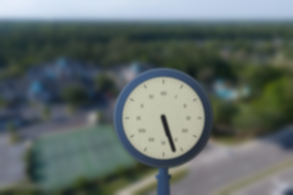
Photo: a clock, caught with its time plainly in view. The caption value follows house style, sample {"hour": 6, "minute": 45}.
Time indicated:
{"hour": 5, "minute": 27}
